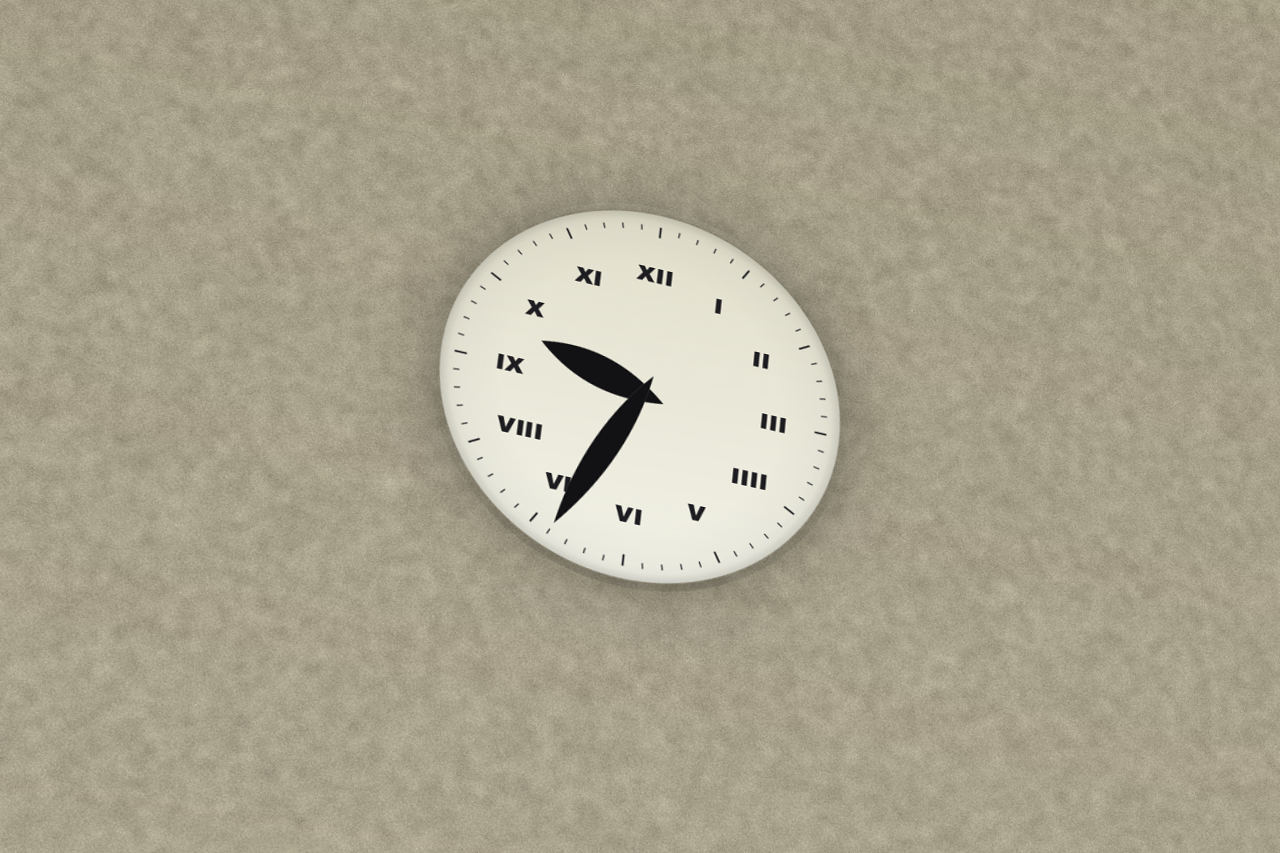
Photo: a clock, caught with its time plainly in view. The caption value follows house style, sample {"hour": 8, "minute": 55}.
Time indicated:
{"hour": 9, "minute": 34}
